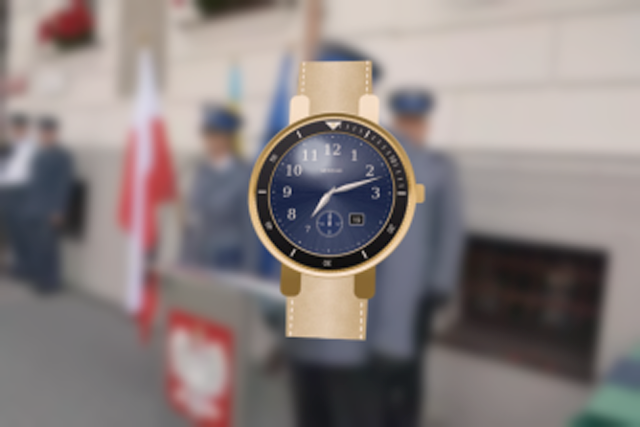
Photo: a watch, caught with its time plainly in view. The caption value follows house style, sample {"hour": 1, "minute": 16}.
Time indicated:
{"hour": 7, "minute": 12}
